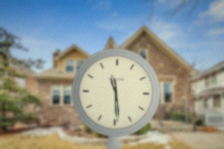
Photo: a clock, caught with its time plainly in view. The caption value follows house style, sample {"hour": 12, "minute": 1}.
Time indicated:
{"hour": 11, "minute": 29}
